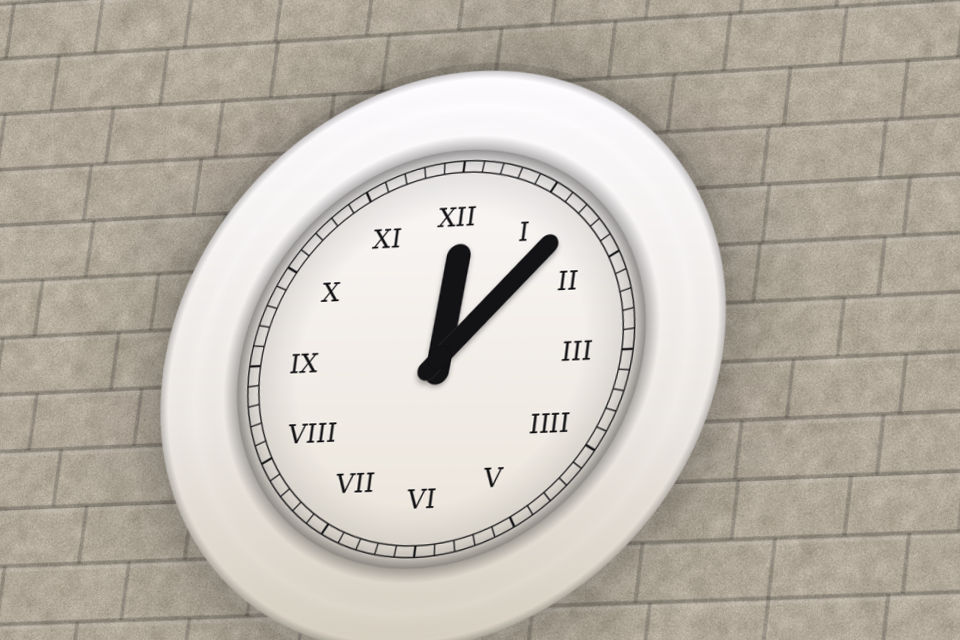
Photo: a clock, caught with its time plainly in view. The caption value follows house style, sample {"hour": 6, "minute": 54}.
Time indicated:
{"hour": 12, "minute": 7}
